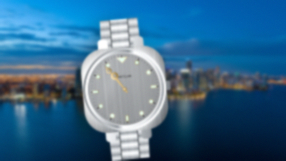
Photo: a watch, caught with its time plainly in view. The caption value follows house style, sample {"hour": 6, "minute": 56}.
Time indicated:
{"hour": 10, "minute": 54}
